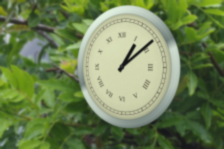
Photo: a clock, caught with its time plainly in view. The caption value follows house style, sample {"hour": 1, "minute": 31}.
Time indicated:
{"hour": 1, "minute": 9}
